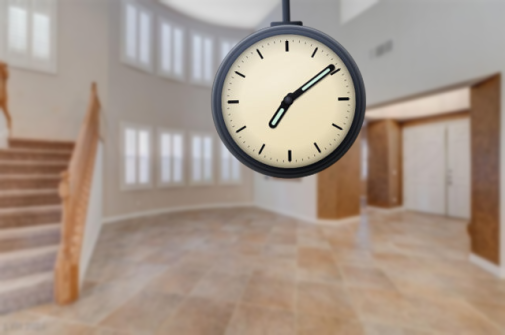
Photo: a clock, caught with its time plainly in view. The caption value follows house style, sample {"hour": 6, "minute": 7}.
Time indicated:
{"hour": 7, "minute": 9}
